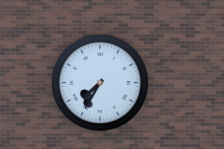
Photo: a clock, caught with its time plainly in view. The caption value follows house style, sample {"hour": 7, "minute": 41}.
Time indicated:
{"hour": 7, "minute": 35}
